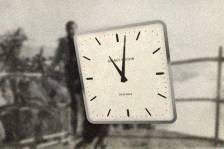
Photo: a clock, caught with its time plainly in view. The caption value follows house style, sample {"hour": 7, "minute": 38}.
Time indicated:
{"hour": 11, "minute": 2}
